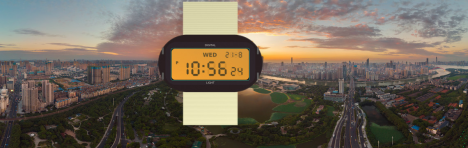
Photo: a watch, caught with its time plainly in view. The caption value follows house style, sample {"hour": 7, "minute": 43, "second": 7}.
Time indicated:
{"hour": 10, "minute": 56, "second": 24}
